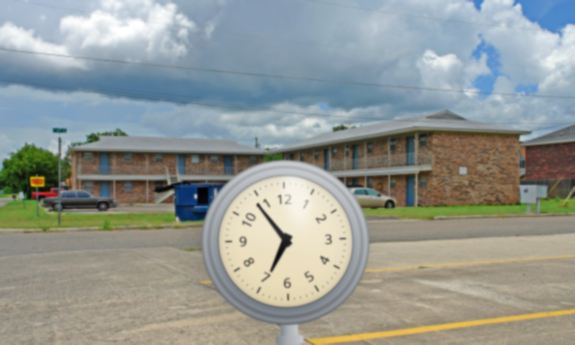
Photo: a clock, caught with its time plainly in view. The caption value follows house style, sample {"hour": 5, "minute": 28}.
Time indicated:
{"hour": 6, "minute": 54}
